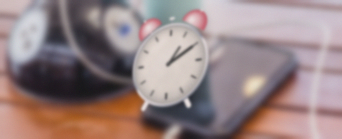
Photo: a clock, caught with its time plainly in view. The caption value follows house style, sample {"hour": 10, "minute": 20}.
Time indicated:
{"hour": 1, "minute": 10}
